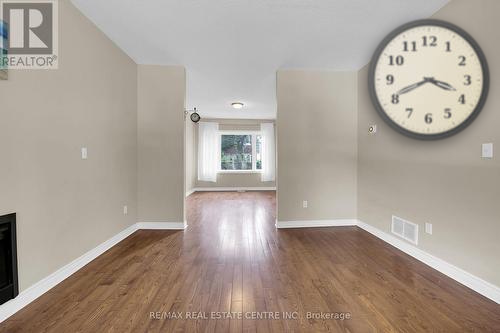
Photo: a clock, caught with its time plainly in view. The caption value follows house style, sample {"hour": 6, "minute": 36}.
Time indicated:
{"hour": 3, "minute": 41}
